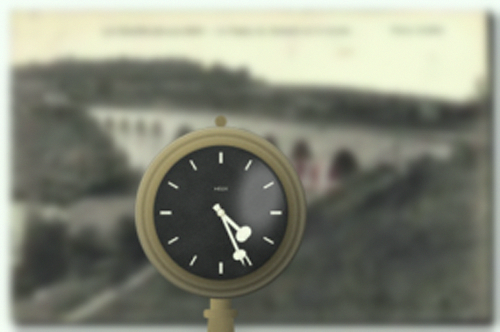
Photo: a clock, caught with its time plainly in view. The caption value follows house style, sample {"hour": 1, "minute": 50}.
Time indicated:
{"hour": 4, "minute": 26}
